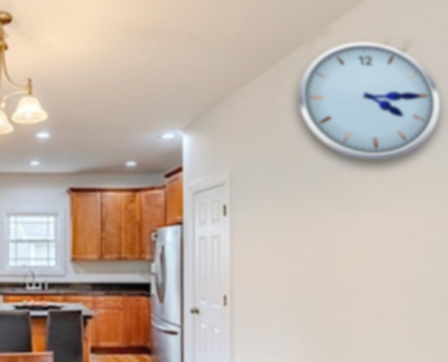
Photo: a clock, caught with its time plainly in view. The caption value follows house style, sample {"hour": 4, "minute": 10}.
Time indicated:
{"hour": 4, "minute": 15}
